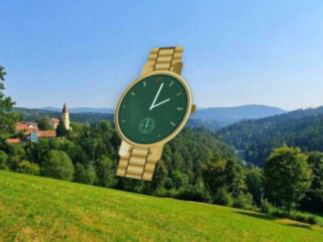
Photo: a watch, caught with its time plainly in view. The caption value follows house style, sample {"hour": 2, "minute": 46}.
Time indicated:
{"hour": 2, "minute": 2}
